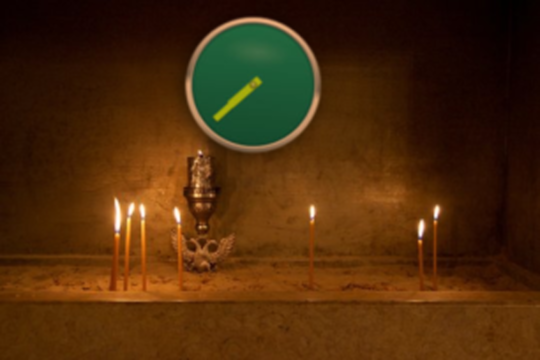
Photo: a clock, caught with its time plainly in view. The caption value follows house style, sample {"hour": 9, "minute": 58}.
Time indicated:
{"hour": 7, "minute": 38}
